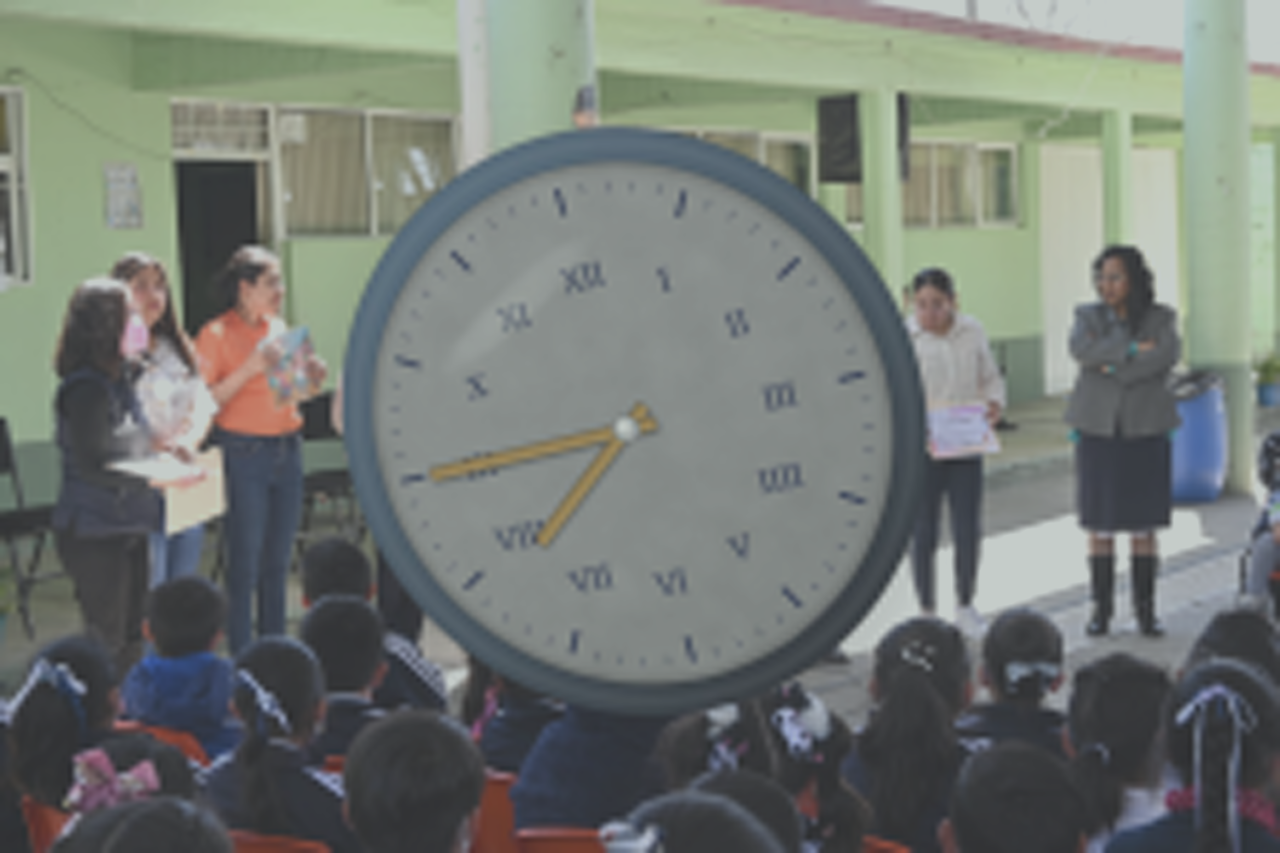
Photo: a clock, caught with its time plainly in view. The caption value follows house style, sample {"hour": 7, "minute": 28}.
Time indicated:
{"hour": 7, "minute": 45}
